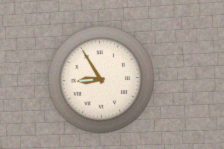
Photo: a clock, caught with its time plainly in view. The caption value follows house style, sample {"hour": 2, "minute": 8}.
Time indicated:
{"hour": 8, "minute": 55}
